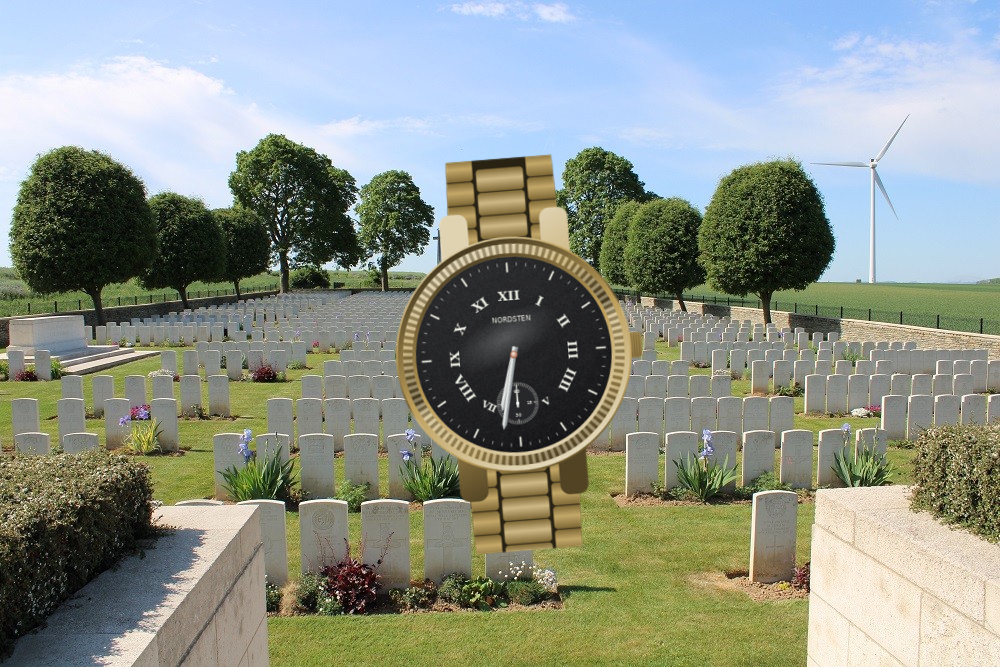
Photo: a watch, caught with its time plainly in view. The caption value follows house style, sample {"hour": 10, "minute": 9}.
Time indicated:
{"hour": 6, "minute": 32}
